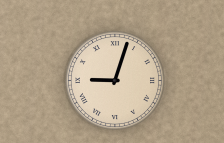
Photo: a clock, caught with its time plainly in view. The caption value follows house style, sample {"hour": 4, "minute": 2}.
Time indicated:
{"hour": 9, "minute": 3}
